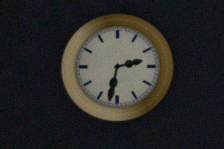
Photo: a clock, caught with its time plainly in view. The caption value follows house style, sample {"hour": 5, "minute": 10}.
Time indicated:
{"hour": 2, "minute": 32}
